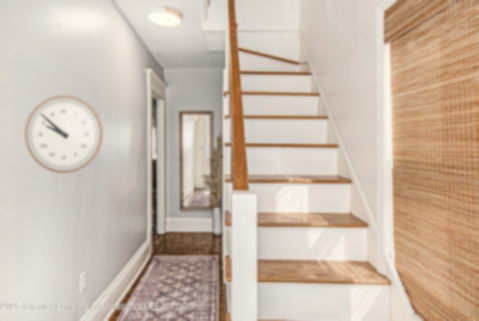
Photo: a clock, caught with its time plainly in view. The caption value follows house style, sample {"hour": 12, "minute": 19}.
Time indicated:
{"hour": 9, "minute": 52}
